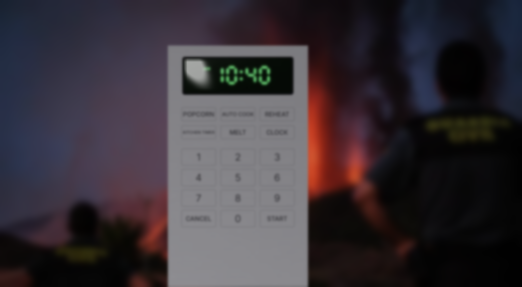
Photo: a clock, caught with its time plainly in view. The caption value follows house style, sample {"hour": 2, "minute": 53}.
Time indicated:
{"hour": 10, "minute": 40}
